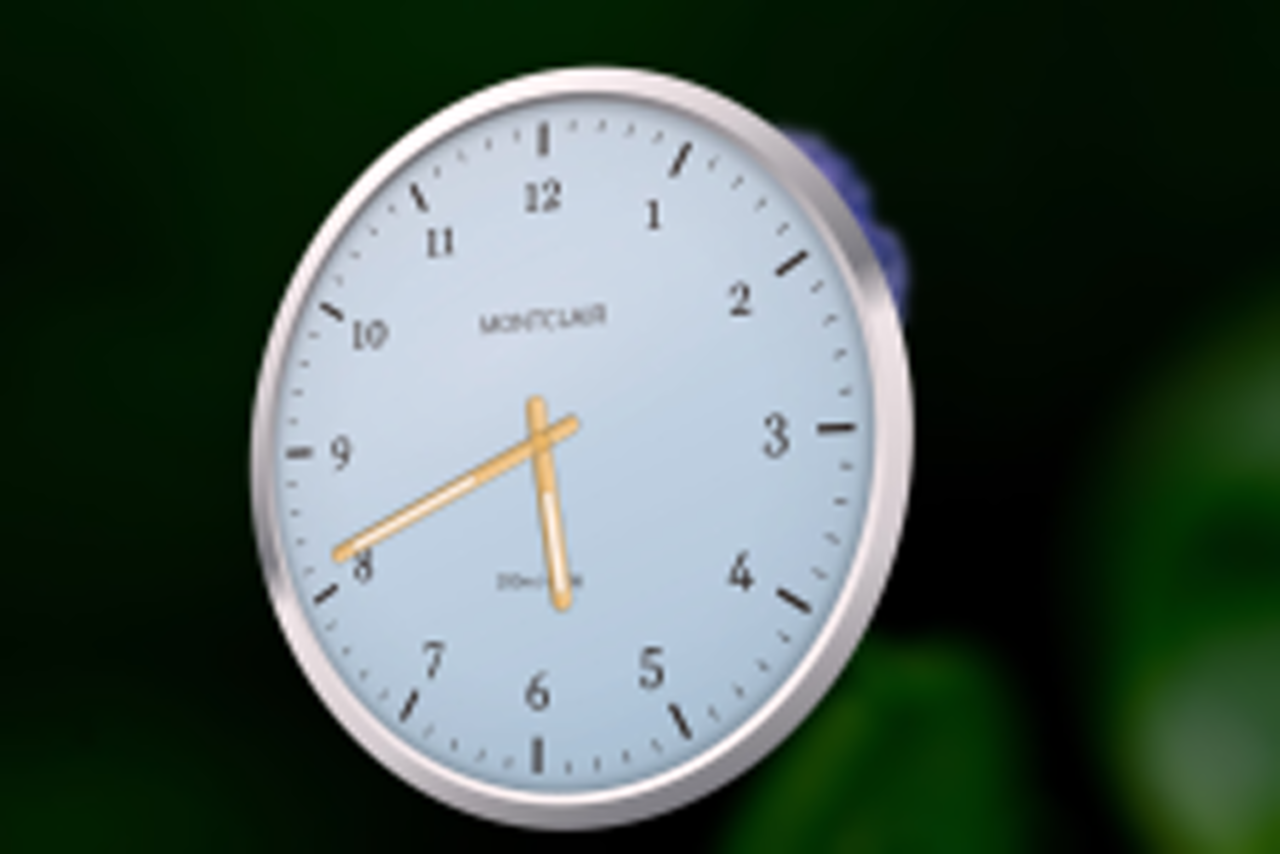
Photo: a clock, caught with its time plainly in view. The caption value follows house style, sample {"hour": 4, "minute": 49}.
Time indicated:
{"hour": 5, "minute": 41}
